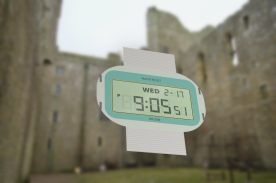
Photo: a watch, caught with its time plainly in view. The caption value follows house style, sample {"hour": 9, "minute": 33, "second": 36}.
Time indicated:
{"hour": 9, "minute": 5, "second": 51}
